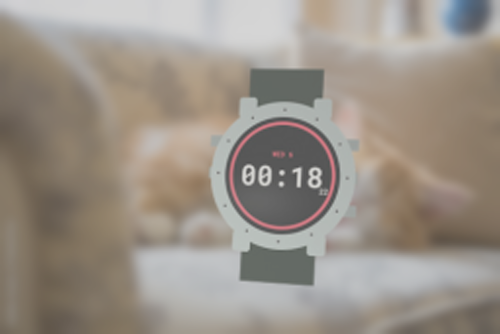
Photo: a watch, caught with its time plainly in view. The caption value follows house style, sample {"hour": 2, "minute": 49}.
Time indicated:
{"hour": 0, "minute": 18}
